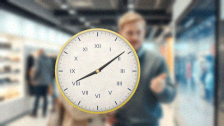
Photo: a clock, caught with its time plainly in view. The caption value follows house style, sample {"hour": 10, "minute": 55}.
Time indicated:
{"hour": 8, "minute": 9}
